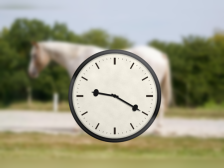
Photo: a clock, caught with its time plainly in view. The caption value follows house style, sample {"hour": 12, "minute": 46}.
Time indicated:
{"hour": 9, "minute": 20}
